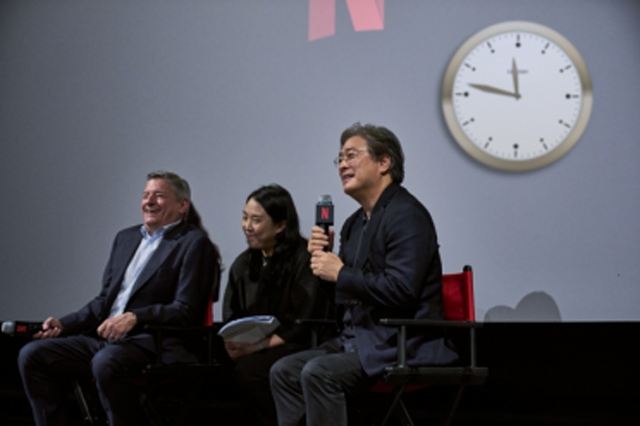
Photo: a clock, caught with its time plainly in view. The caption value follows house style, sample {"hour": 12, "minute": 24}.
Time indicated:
{"hour": 11, "minute": 47}
